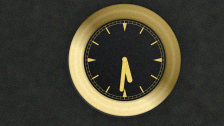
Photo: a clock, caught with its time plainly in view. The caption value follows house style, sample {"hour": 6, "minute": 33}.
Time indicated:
{"hour": 5, "minute": 31}
